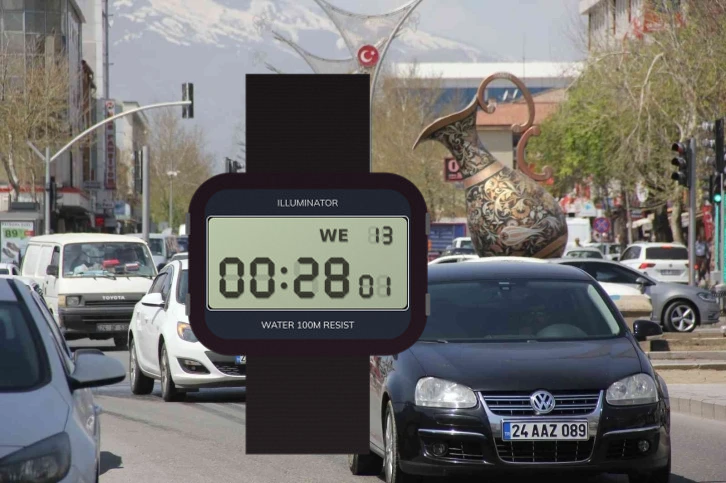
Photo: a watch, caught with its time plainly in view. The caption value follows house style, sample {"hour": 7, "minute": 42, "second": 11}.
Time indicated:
{"hour": 0, "minute": 28, "second": 1}
